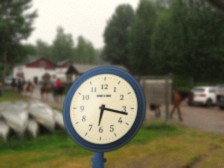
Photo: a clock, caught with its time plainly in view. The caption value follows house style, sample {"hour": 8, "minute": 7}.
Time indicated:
{"hour": 6, "minute": 17}
